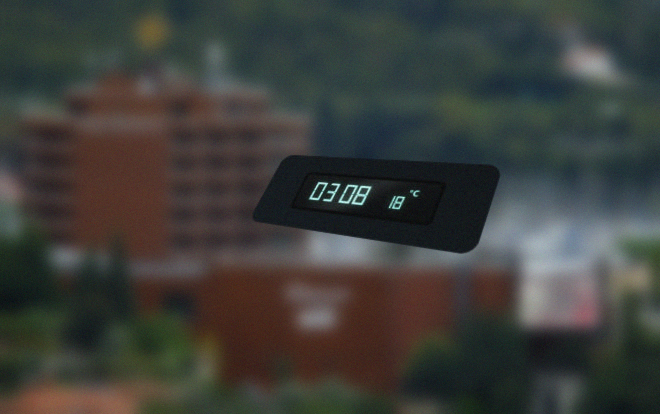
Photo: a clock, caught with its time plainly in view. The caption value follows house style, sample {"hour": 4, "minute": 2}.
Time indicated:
{"hour": 3, "minute": 8}
